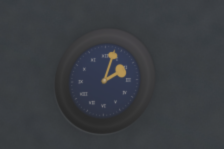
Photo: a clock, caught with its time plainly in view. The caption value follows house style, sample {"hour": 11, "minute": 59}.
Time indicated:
{"hour": 2, "minute": 3}
